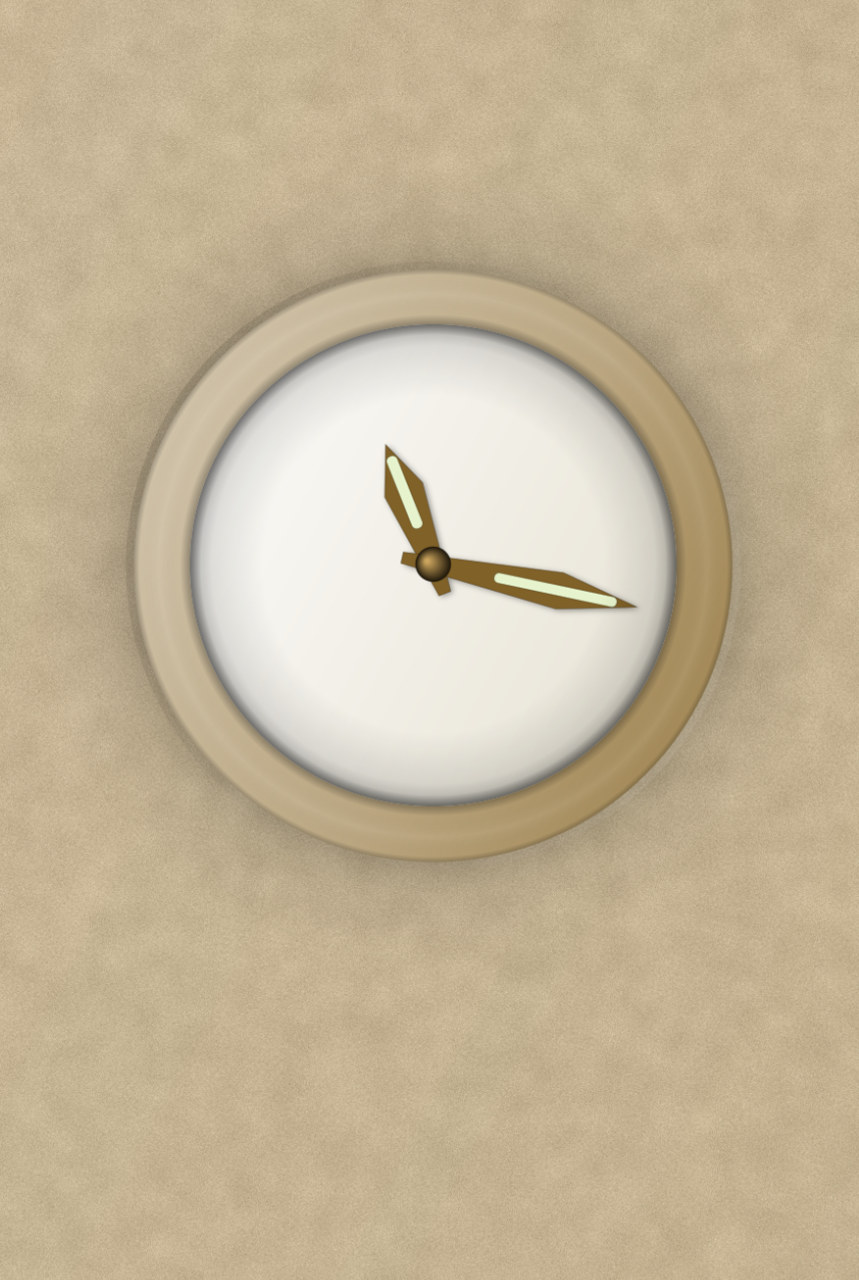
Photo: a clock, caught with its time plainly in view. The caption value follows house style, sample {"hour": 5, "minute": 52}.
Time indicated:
{"hour": 11, "minute": 17}
